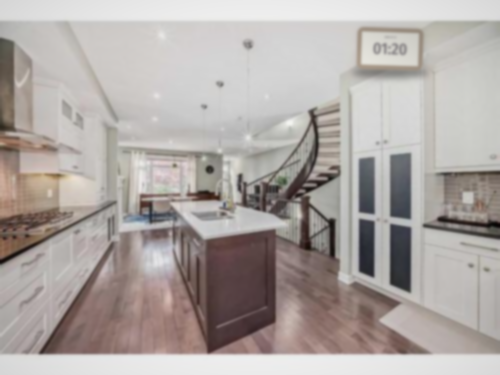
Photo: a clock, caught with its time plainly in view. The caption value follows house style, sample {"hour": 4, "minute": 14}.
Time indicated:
{"hour": 1, "minute": 20}
